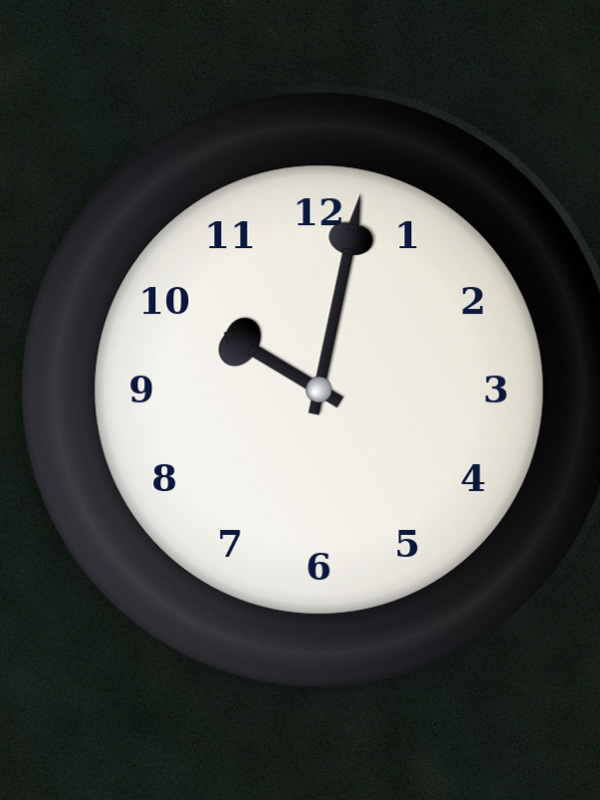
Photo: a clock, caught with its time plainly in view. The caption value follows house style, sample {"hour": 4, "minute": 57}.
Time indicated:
{"hour": 10, "minute": 2}
